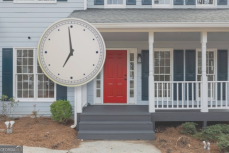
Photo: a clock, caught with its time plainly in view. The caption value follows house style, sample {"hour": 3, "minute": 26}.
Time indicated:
{"hour": 6, "minute": 59}
